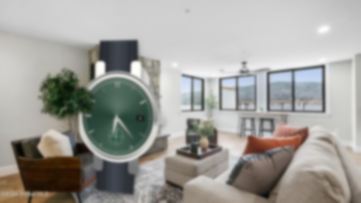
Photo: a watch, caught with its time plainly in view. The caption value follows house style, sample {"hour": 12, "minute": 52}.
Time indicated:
{"hour": 6, "minute": 23}
